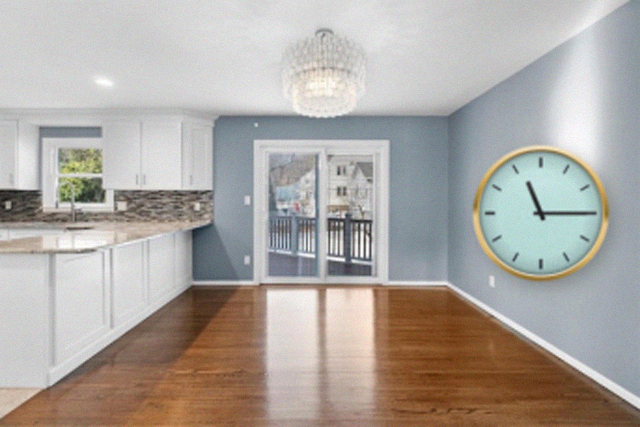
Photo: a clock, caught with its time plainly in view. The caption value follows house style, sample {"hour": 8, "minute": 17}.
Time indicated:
{"hour": 11, "minute": 15}
